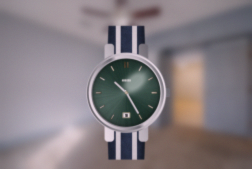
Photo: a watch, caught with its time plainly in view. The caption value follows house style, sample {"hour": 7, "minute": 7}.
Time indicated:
{"hour": 10, "minute": 25}
